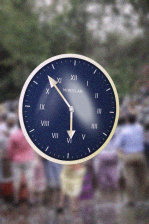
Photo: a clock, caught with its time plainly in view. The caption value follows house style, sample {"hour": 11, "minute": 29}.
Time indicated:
{"hour": 5, "minute": 53}
